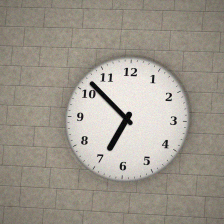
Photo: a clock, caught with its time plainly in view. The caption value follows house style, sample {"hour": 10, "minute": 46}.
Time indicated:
{"hour": 6, "minute": 52}
